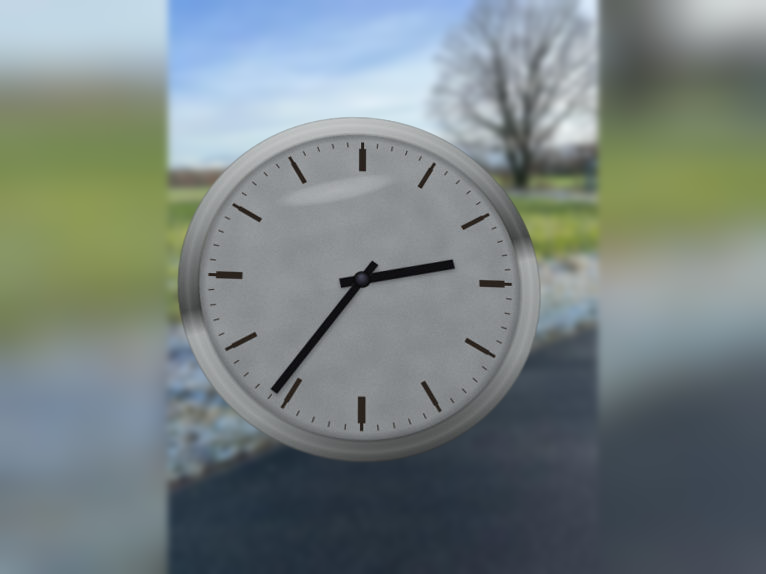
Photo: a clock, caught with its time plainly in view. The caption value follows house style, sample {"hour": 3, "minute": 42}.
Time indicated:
{"hour": 2, "minute": 36}
